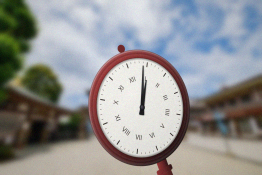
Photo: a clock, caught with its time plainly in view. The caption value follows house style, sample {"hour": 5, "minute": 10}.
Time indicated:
{"hour": 1, "minute": 4}
